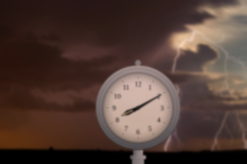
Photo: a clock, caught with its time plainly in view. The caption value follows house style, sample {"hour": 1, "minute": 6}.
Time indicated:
{"hour": 8, "minute": 10}
